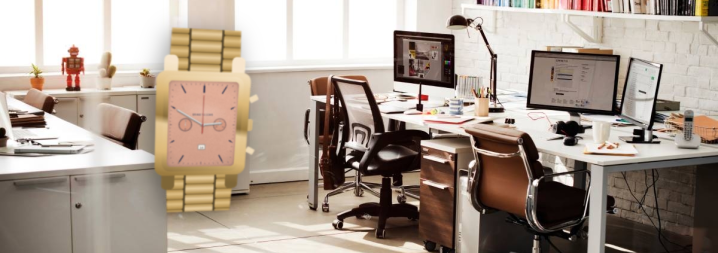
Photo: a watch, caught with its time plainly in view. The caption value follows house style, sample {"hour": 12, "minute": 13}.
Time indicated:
{"hour": 2, "minute": 50}
